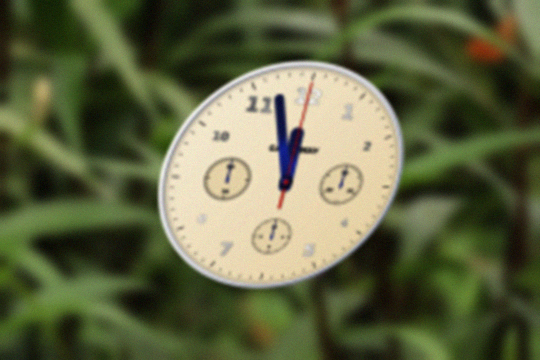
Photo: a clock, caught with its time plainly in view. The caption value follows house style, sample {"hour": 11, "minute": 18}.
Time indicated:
{"hour": 11, "minute": 57}
